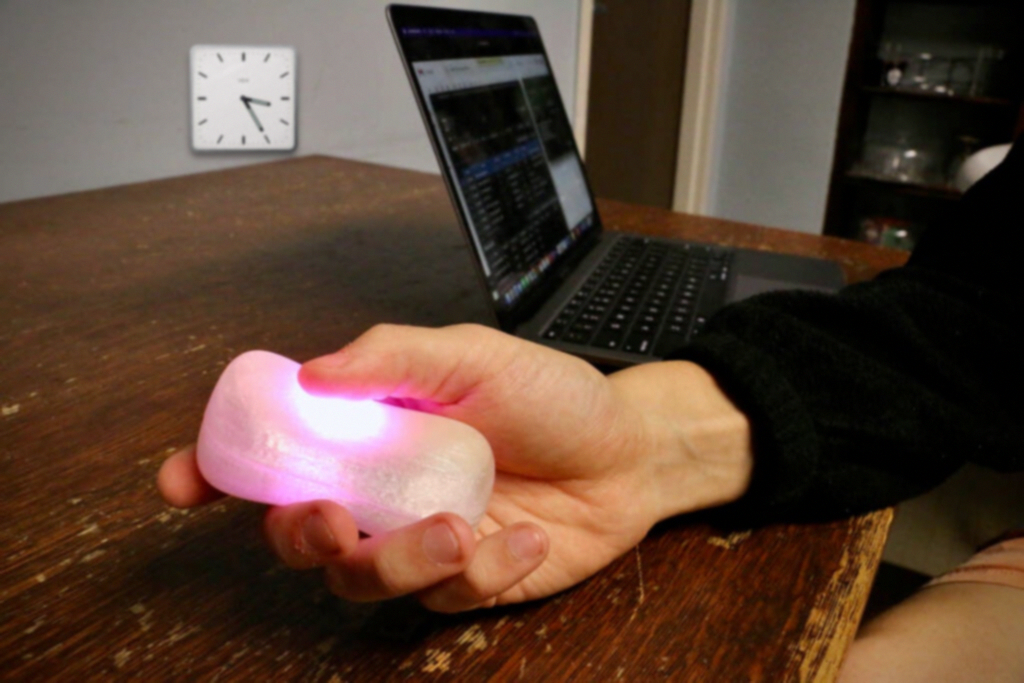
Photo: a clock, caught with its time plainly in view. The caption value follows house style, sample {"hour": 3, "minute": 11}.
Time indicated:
{"hour": 3, "minute": 25}
